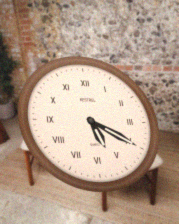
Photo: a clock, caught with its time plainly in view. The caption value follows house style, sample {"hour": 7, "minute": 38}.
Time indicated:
{"hour": 5, "minute": 20}
